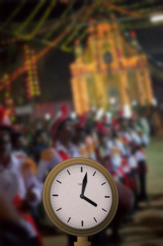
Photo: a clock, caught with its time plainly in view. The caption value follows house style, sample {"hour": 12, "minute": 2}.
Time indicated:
{"hour": 4, "minute": 2}
